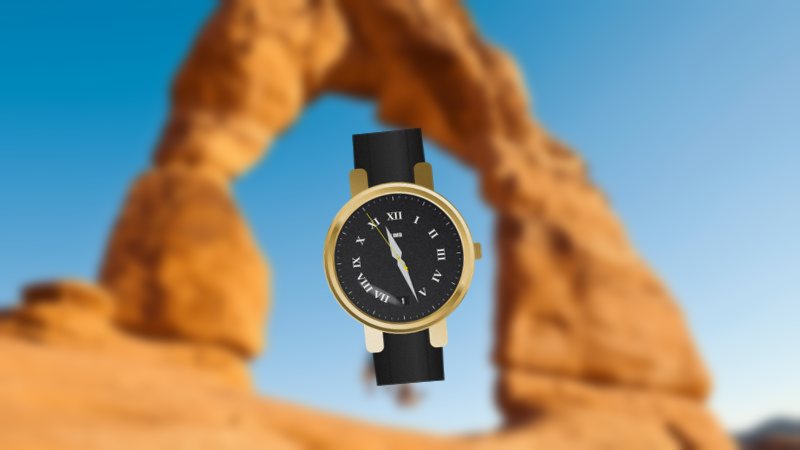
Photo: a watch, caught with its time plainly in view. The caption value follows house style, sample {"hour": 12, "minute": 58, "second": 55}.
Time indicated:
{"hour": 11, "minute": 26, "second": 55}
